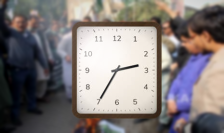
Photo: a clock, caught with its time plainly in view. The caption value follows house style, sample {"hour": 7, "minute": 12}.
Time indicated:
{"hour": 2, "minute": 35}
